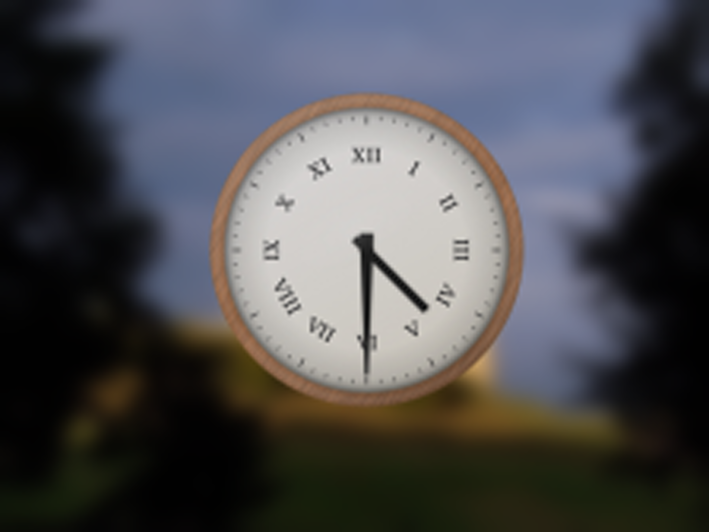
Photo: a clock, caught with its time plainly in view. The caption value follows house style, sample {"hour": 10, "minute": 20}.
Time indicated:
{"hour": 4, "minute": 30}
